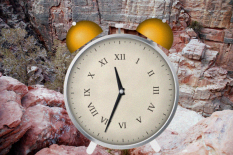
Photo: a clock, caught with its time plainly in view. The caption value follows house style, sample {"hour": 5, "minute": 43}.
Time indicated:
{"hour": 11, "minute": 34}
